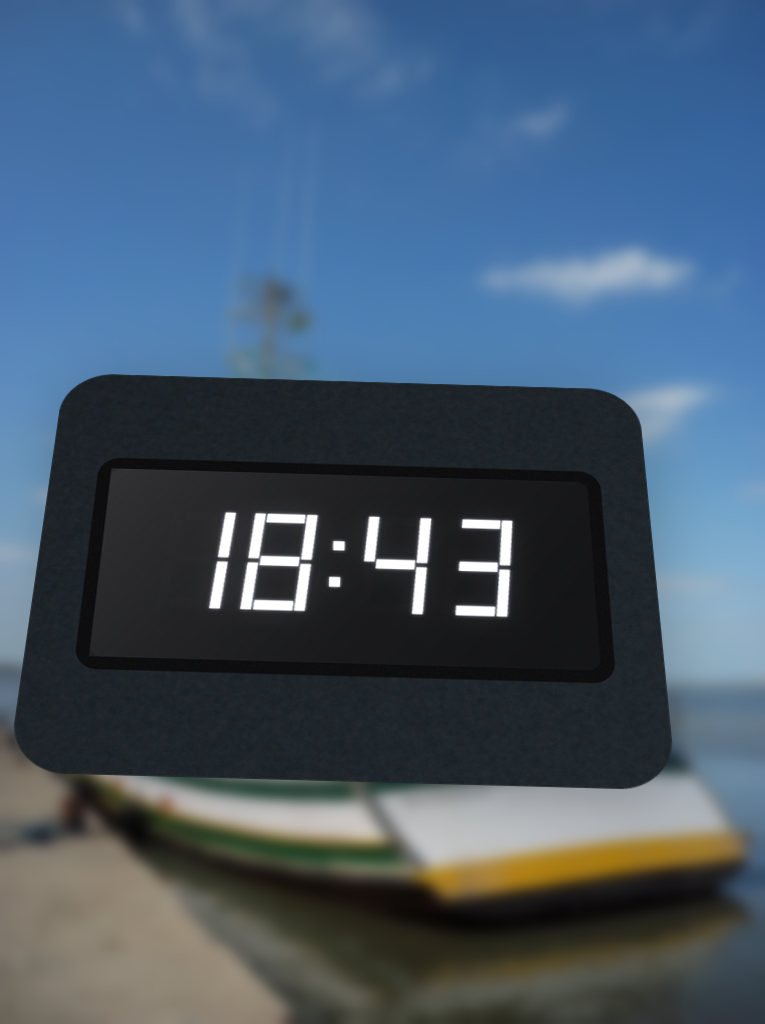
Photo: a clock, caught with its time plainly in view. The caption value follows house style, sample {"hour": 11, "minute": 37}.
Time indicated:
{"hour": 18, "minute": 43}
